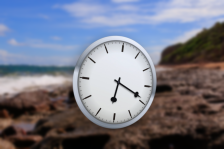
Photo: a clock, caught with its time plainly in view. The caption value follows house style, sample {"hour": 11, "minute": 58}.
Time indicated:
{"hour": 6, "minute": 19}
